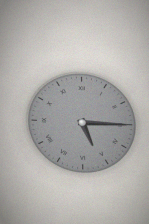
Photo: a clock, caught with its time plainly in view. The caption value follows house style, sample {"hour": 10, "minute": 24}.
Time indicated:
{"hour": 5, "minute": 15}
